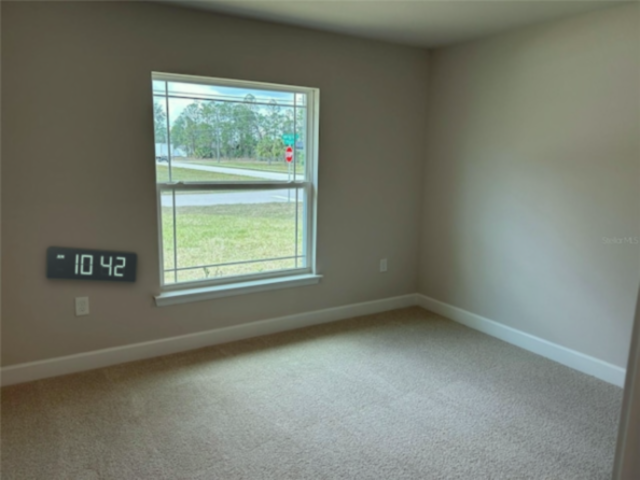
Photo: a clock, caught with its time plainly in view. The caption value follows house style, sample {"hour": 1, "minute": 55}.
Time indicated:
{"hour": 10, "minute": 42}
